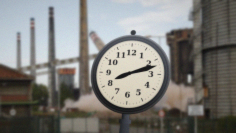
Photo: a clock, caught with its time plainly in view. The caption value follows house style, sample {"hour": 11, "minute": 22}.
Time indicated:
{"hour": 8, "minute": 12}
